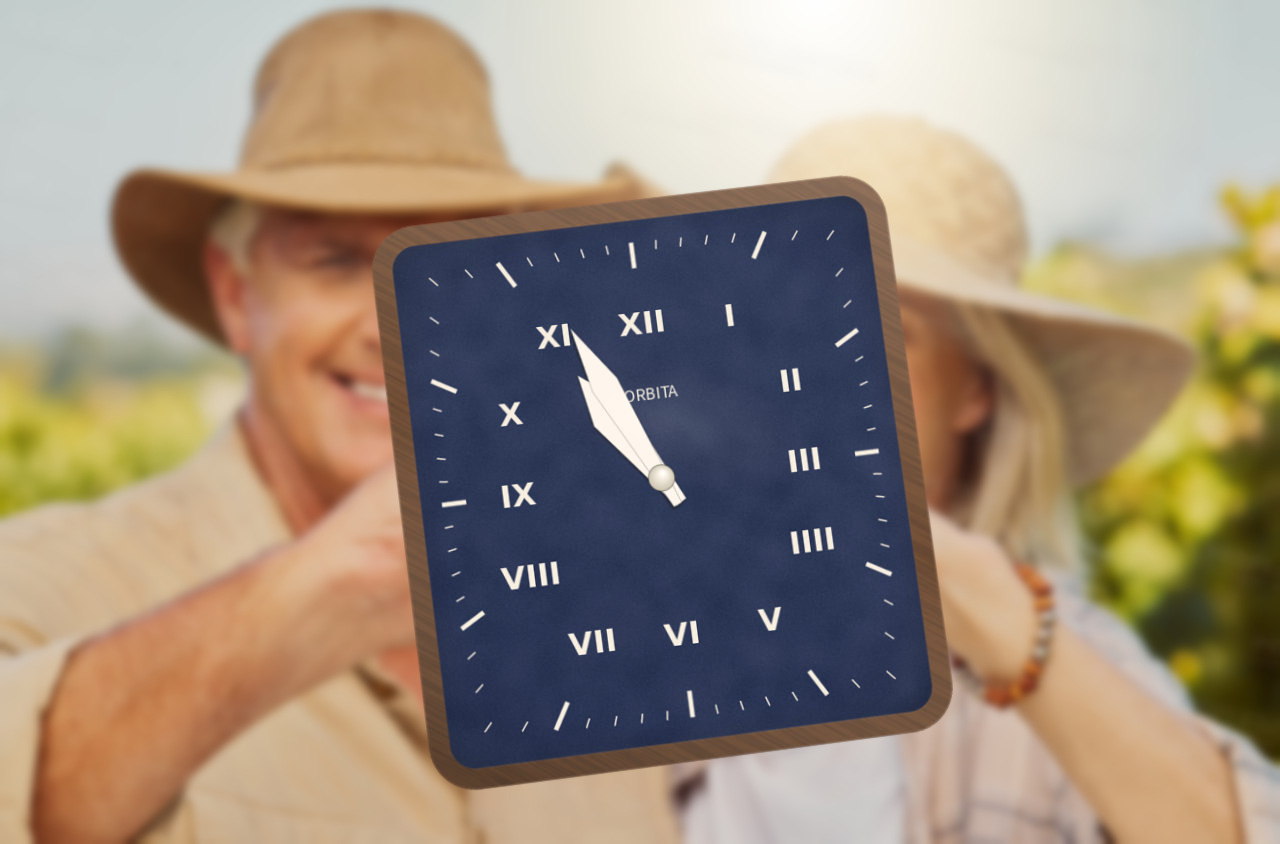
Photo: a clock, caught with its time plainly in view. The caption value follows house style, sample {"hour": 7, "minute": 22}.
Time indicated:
{"hour": 10, "minute": 56}
